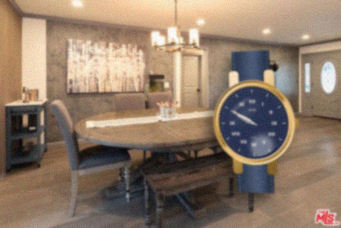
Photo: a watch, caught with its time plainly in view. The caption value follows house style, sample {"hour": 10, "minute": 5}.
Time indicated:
{"hour": 9, "minute": 50}
